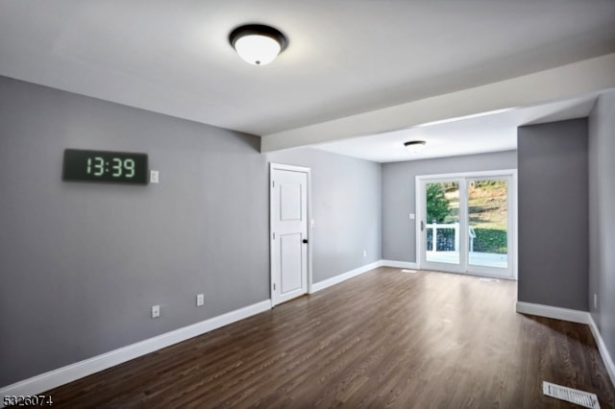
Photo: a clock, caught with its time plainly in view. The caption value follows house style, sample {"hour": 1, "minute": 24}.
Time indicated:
{"hour": 13, "minute": 39}
